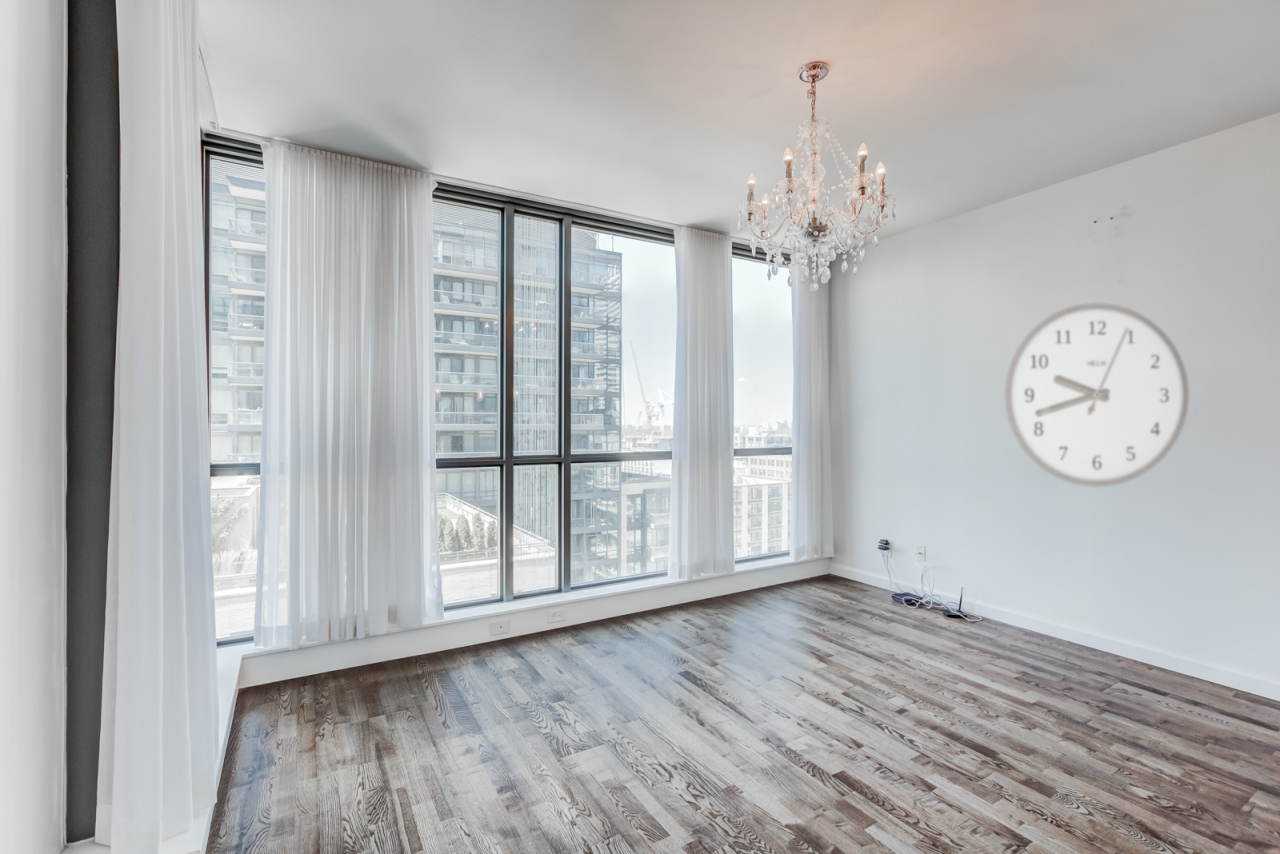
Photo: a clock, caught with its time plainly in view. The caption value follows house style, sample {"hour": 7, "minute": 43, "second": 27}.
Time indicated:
{"hour": 9, "minute": 42, "second": 4}
